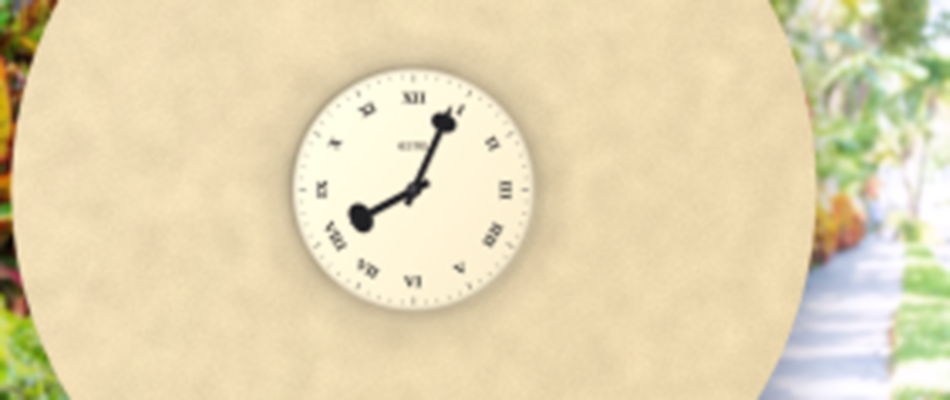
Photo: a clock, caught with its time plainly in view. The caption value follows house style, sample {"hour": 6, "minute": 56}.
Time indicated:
{"hour": 8, "minute": 4}
